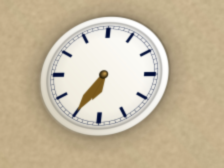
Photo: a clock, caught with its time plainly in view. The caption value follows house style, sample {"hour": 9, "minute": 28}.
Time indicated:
{"hour": 6, "minute": 35}
